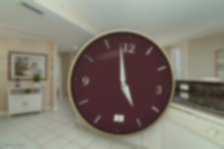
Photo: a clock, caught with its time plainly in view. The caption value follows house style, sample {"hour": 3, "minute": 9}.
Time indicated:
{"hour": 4, "minute": 58}
